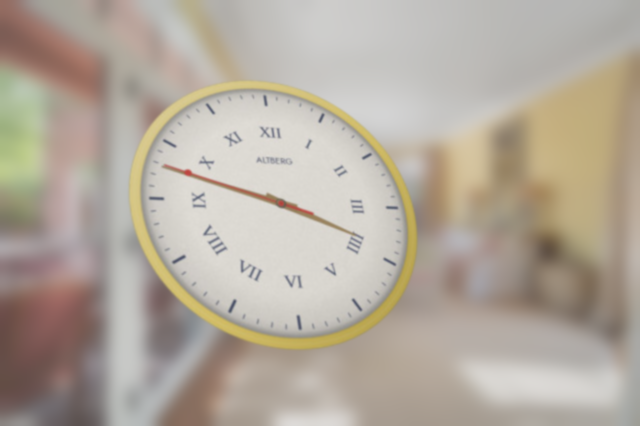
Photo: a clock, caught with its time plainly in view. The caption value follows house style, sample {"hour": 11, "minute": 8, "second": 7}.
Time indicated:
{"hour": 3, "minute": 47, "second": 48}
